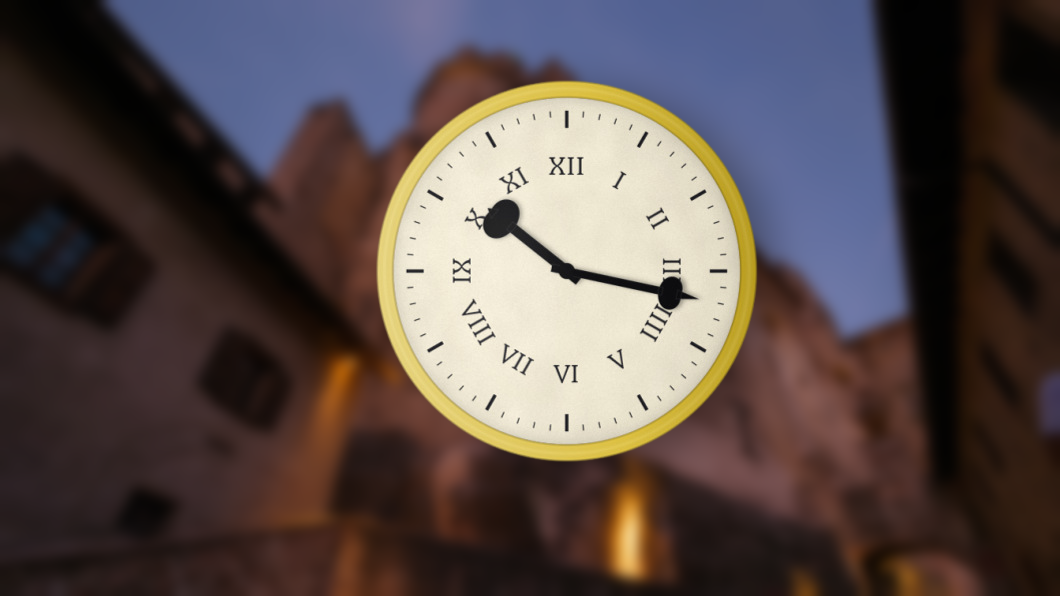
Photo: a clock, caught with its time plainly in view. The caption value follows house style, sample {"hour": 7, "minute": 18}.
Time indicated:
{"hour": 10, "minute": 17}
